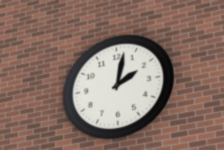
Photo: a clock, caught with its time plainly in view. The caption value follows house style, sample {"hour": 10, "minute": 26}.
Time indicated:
{"hour": 2, "minute": 2}
